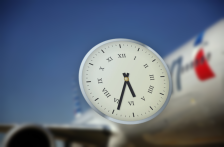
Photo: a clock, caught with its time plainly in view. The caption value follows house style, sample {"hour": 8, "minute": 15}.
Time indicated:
{"hour": 5, "minute": 34}
